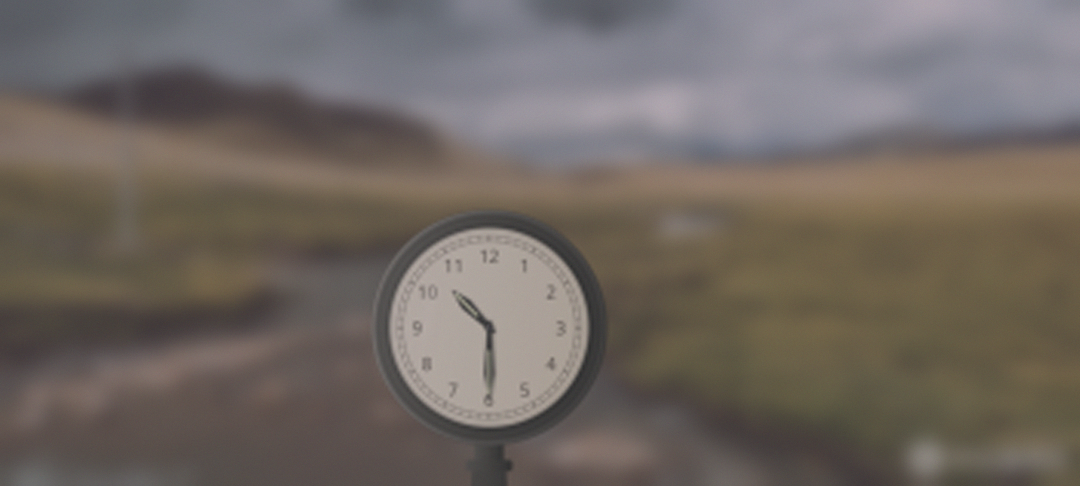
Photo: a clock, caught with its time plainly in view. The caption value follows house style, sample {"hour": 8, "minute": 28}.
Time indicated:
{"hour": 10, "minute": 30}
